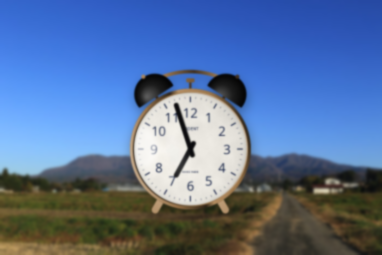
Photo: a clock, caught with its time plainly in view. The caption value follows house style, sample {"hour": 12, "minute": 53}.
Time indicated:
{"hour": 6, "minute": 57}
